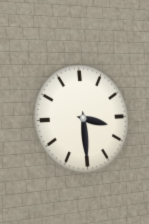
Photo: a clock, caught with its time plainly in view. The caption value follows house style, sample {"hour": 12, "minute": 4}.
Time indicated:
{"hour": 3, "minute": 30}
